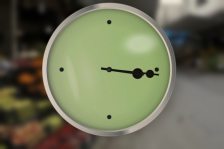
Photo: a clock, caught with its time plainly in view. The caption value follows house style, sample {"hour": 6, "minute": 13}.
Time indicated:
{"hour": 3, "minute": 16}
